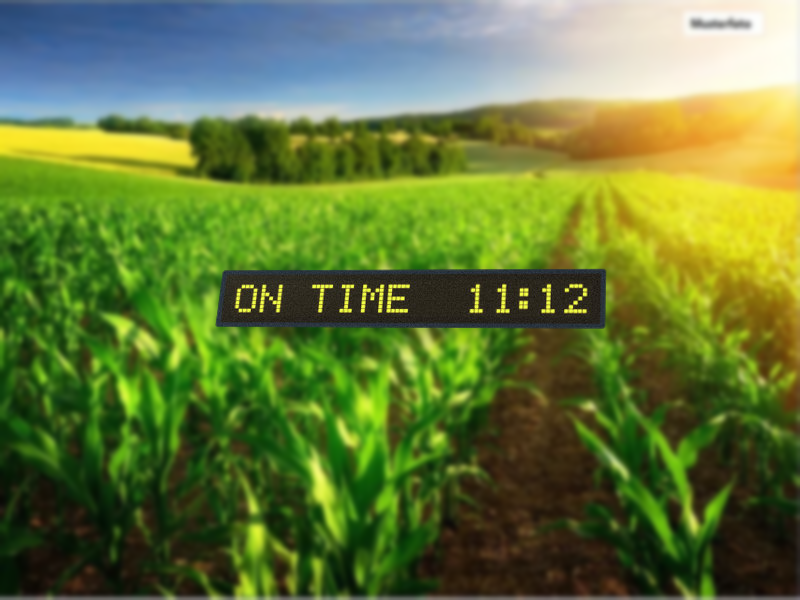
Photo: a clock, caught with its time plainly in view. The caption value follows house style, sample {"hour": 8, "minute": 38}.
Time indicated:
{"hour": 11, "minute": 12}
